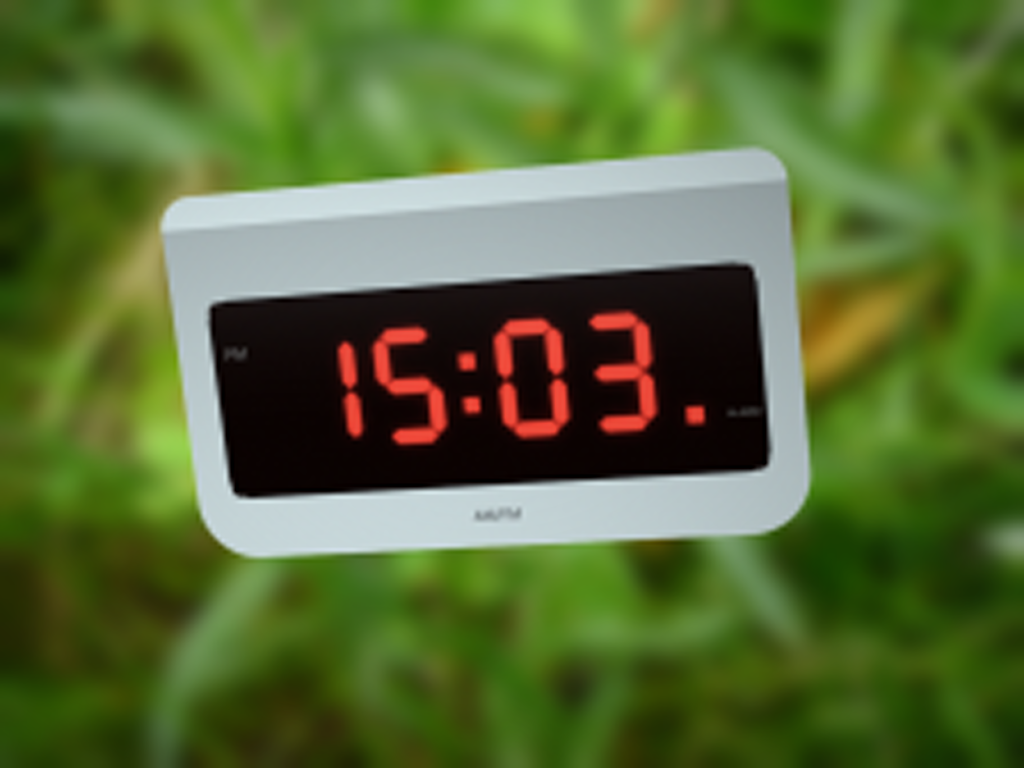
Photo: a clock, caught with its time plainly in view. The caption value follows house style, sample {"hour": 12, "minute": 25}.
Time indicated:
{"hour": 15, "minute": 3}
